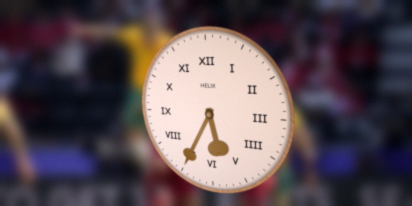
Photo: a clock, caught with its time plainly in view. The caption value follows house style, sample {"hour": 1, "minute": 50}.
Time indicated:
{"hour": 5, "minute": 35}
